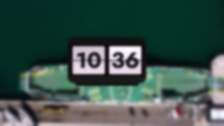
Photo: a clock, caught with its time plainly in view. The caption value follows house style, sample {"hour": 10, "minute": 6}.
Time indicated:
{"hour": 10, "minute": 36}
